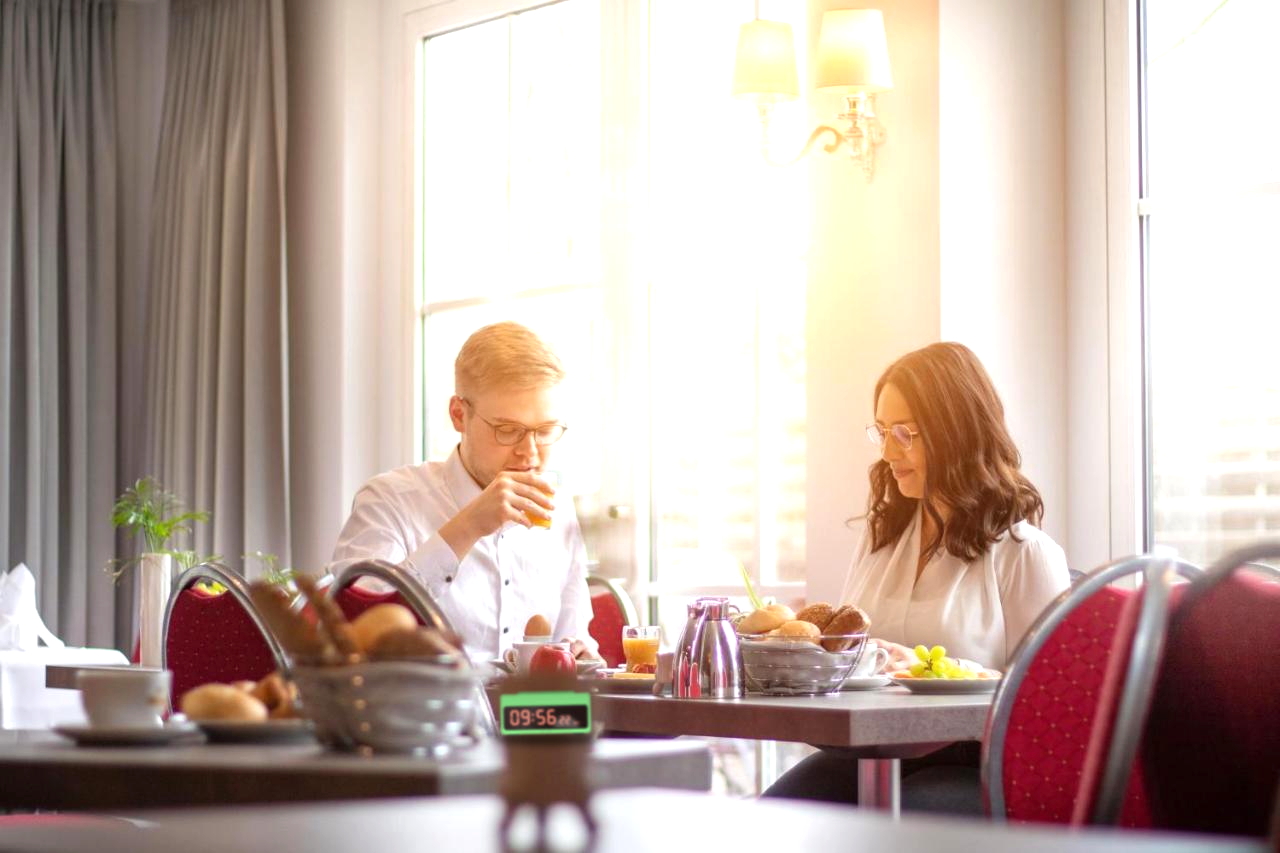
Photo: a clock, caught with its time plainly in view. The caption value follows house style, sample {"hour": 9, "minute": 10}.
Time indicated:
{"hour": 9, "minute": 56}
